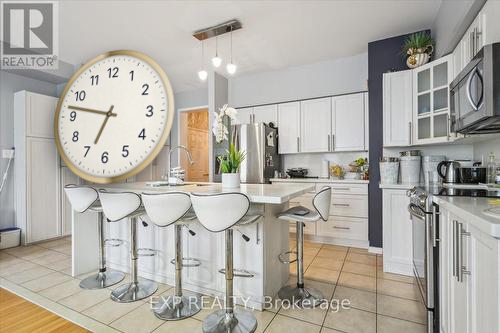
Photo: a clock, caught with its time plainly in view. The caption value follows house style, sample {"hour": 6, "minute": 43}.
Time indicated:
{"hour": 6, "minute": 47}
